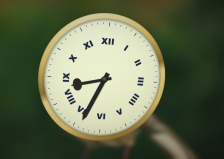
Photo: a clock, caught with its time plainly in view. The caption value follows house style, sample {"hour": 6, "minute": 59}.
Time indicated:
{"hour": 8, "minute": 34}
